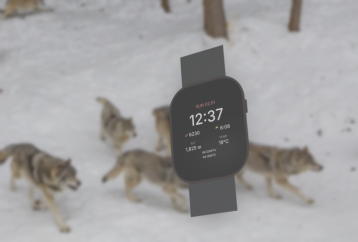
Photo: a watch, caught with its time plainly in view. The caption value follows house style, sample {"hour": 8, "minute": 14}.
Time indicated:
{"hour": 12, "minute": 37}
